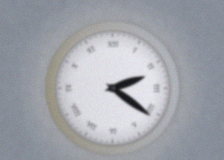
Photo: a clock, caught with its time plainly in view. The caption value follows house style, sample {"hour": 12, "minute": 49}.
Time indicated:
{"hour": 2, "minute": 21}
